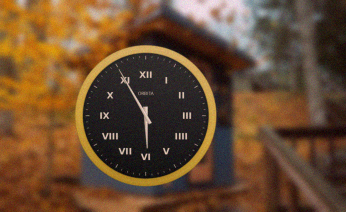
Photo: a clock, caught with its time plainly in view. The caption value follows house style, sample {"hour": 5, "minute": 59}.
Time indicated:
{"hour": 5, "minute": 55}
